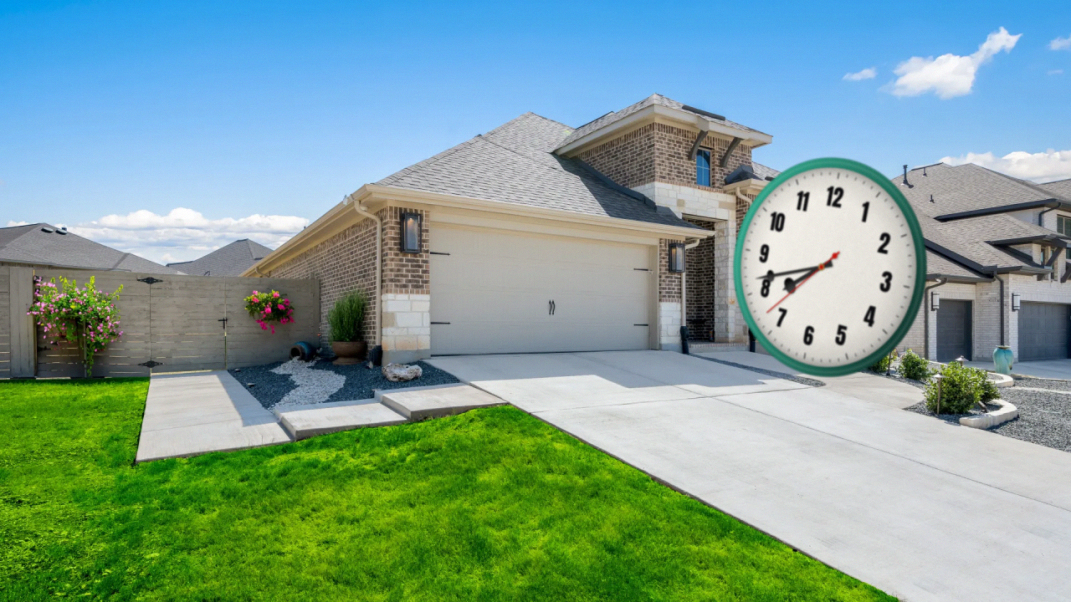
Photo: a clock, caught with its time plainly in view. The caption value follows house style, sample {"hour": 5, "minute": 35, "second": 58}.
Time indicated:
{"hour": 7, "minute": 41, "second": 37}
